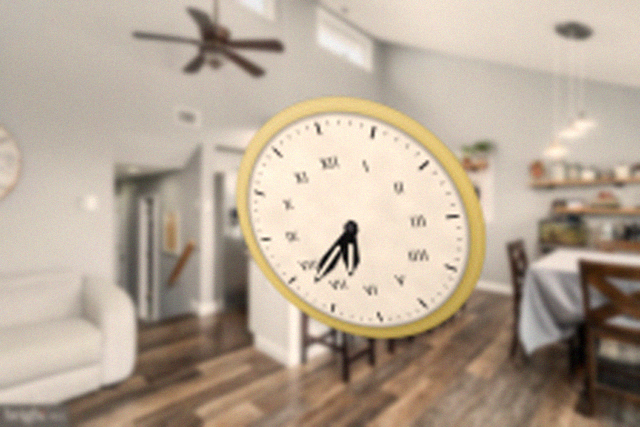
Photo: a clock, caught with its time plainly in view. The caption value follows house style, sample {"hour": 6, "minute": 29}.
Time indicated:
{"hour": 6, "minute": 38}
